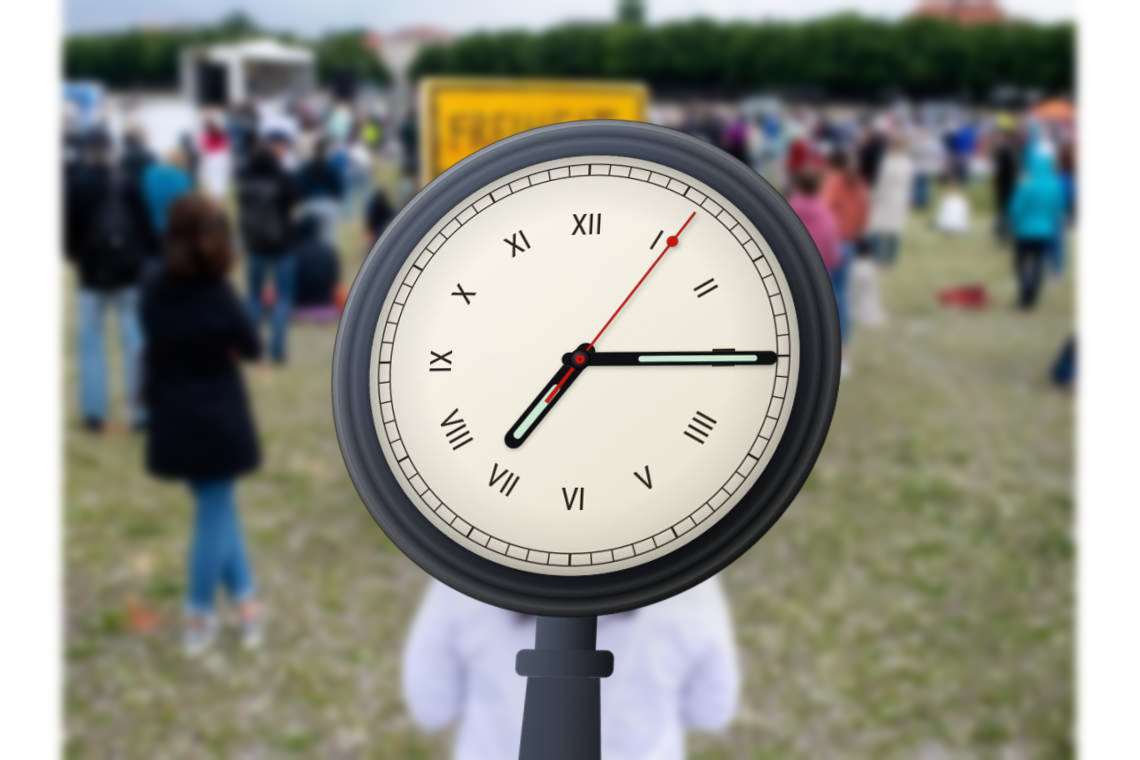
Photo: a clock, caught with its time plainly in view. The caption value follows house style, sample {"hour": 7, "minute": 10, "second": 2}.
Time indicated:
{"hour": 7, "minute": 15, "second": 6}
